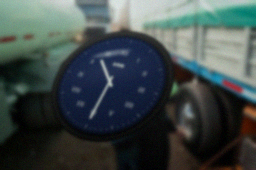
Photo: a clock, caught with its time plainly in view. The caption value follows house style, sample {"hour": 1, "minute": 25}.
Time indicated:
{"hour": 10, "minute": 30}
